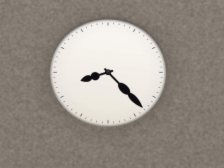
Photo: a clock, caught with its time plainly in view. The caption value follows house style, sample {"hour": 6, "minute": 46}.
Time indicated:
{"hour": 8, "minute": 23}
